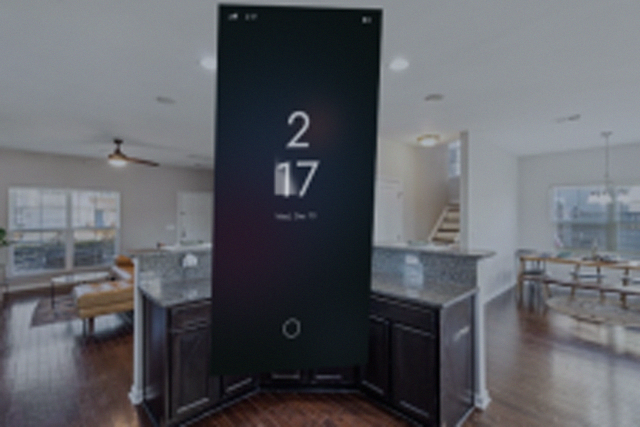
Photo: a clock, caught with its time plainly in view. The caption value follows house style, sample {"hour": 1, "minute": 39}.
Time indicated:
{"hour": 2, "minute": 17}
